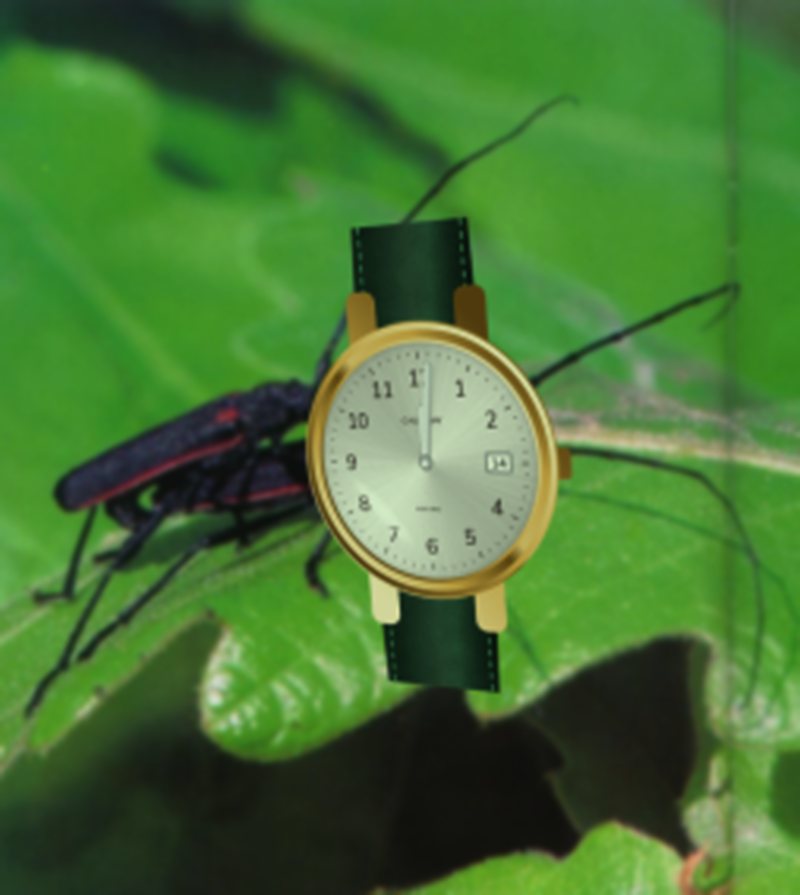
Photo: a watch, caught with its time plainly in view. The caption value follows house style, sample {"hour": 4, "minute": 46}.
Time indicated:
{"hour": 12, "minute": 1}
